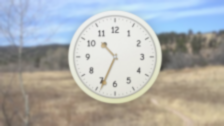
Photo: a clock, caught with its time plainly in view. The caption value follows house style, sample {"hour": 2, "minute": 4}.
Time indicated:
{"hour": 10, "minute": 34}
